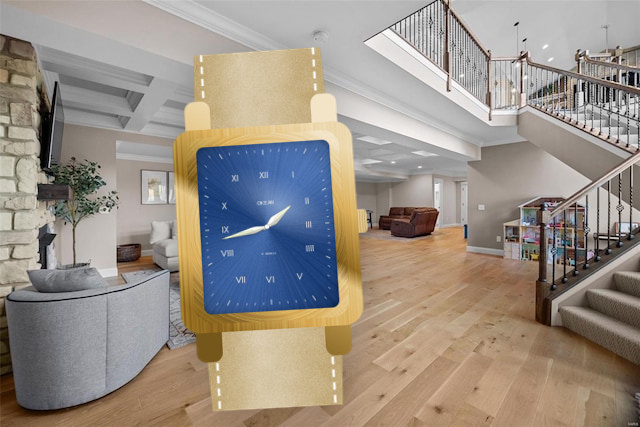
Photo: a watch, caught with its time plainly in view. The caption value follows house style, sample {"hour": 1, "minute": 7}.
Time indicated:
{"hour": 1, "minute": 43}
